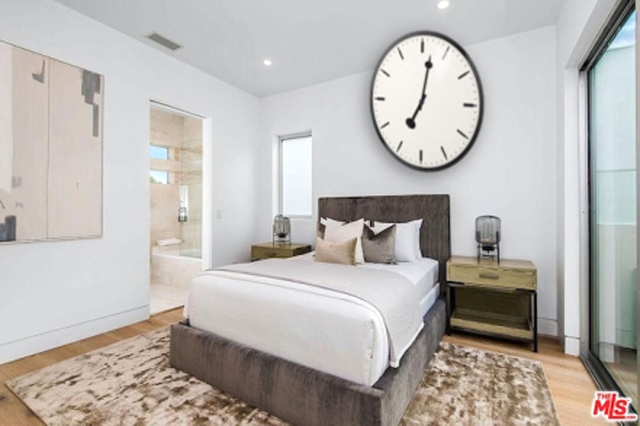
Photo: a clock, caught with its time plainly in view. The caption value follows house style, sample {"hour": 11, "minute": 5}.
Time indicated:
{"hour": 7, "minute": 2}
